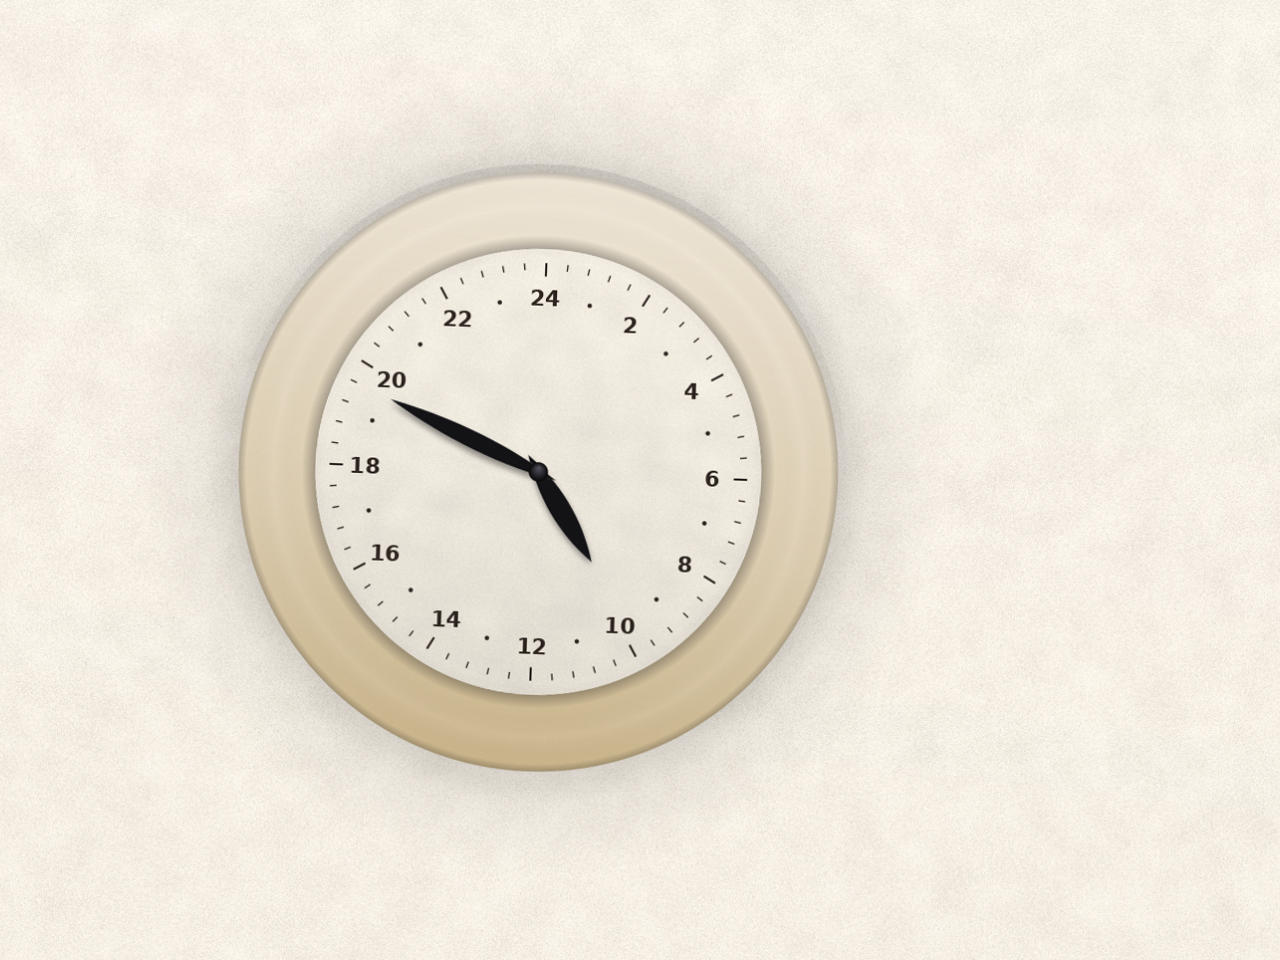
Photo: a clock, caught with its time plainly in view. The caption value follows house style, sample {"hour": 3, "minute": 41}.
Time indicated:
{"hour": 9, "minute": 49}
